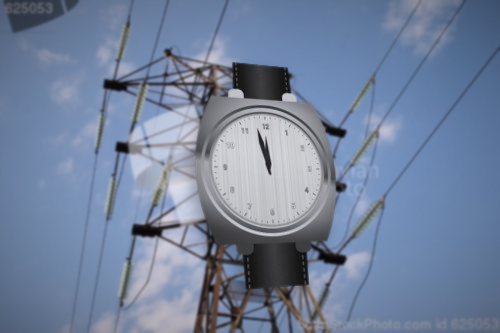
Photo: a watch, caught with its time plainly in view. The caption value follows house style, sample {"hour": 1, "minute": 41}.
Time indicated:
{"hour": 11, "minute": 58}
